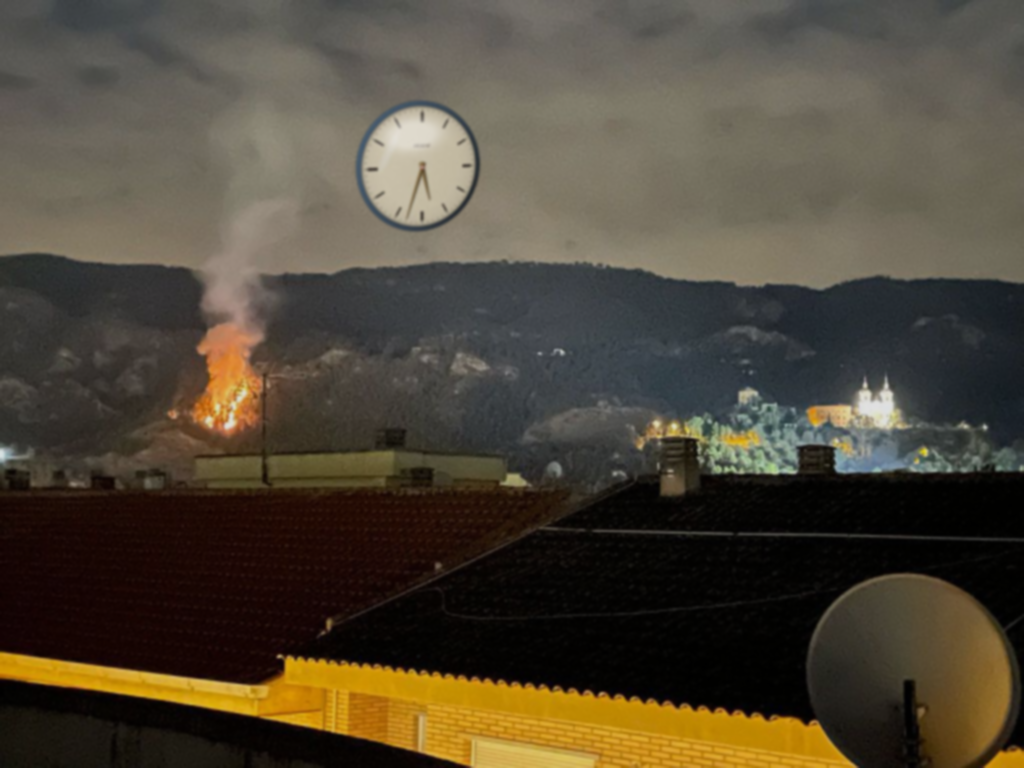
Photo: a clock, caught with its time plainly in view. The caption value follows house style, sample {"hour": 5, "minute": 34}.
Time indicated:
{"hour": 5, "minute": 33}
